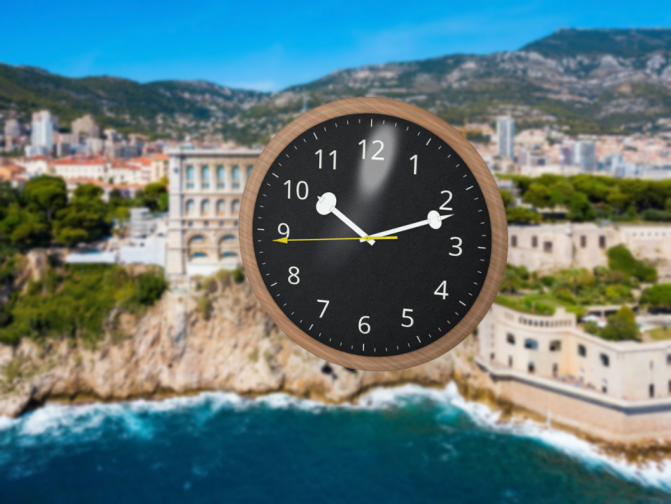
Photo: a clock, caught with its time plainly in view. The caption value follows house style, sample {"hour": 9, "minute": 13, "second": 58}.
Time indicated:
{"hour": 10, "minute": 11, "second": 44}
